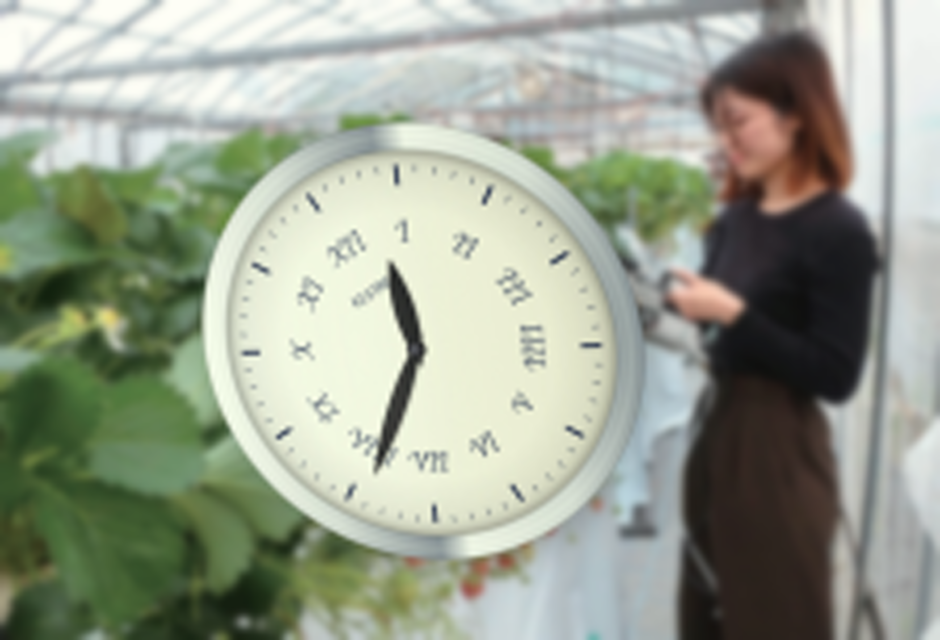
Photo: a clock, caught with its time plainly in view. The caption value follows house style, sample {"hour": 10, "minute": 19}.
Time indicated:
{"hour": 12, "minute": 39}
